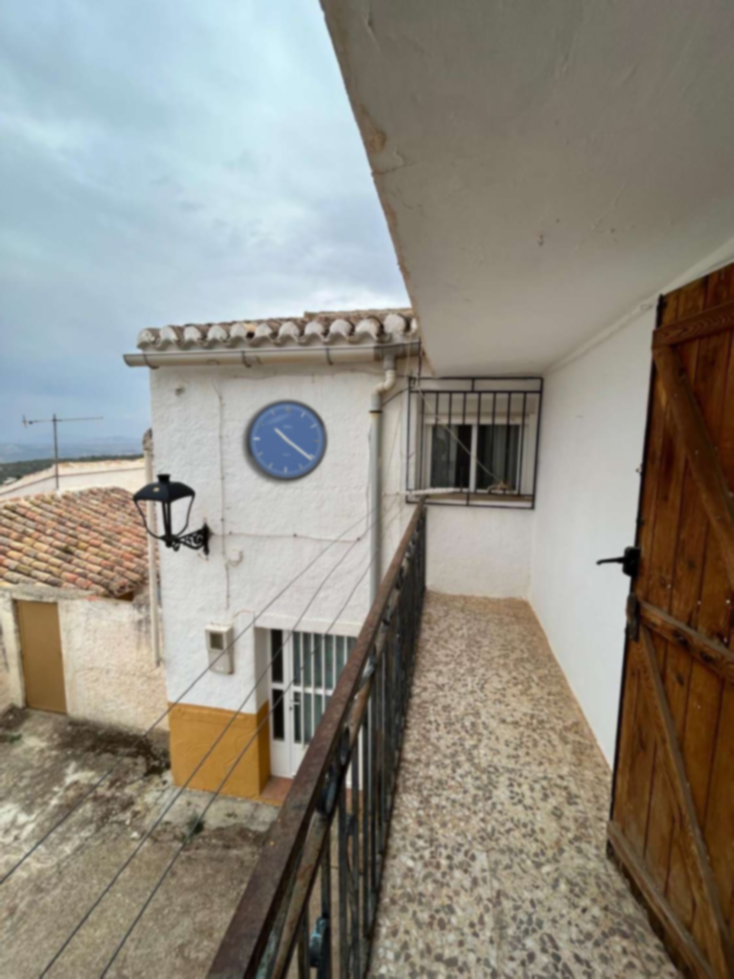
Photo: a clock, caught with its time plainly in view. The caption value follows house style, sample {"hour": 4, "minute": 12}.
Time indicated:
{"hour": 10, "minute": 21}
